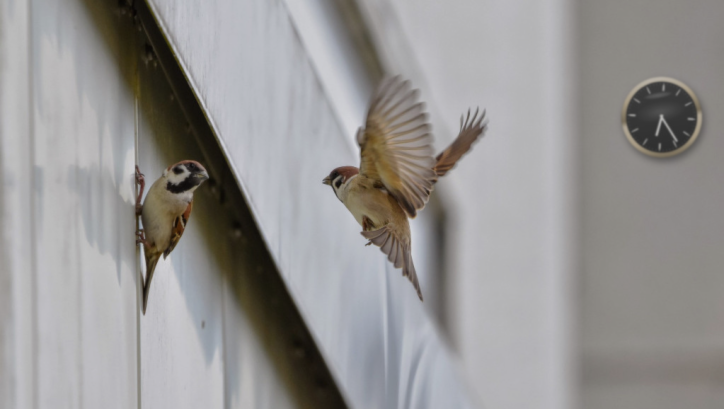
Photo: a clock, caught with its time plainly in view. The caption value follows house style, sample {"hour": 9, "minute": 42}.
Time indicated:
{"hour": 6, "minute": 24}
